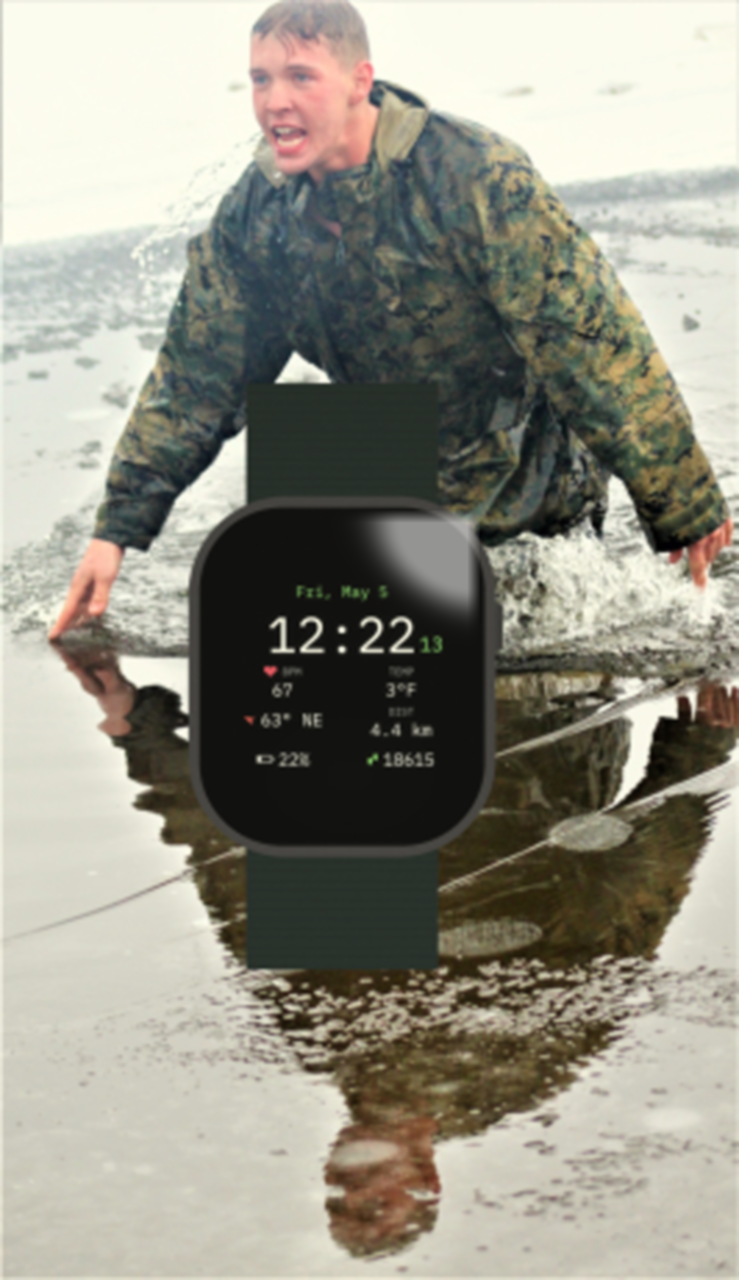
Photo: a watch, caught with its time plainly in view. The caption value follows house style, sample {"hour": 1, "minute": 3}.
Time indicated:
{"hour": 12, "minute": 22}
